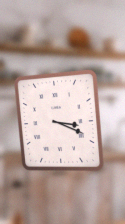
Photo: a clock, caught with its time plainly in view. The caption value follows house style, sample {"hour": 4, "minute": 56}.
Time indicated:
{"hour": 3, "minute": 19}
